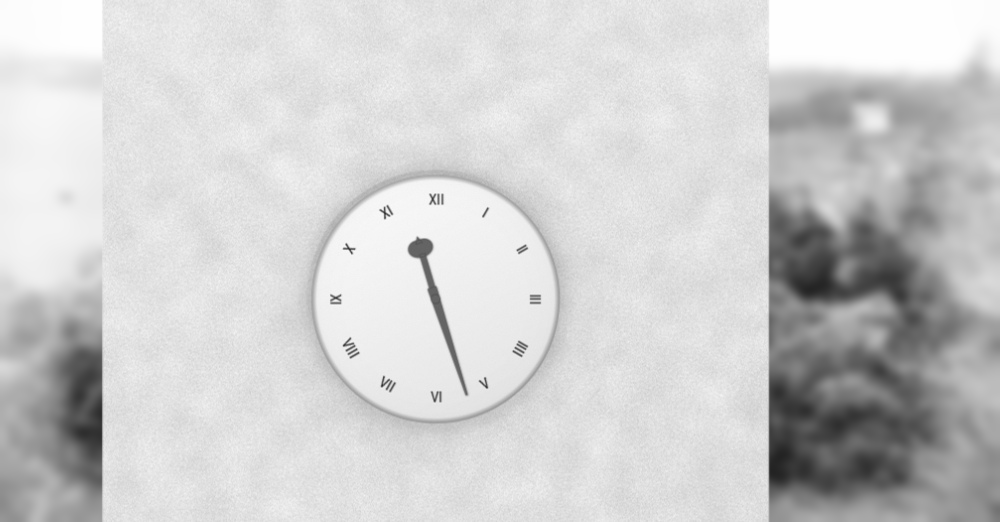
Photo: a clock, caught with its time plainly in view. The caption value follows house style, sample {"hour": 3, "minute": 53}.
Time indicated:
{"hour": 11, "minute": 27}
